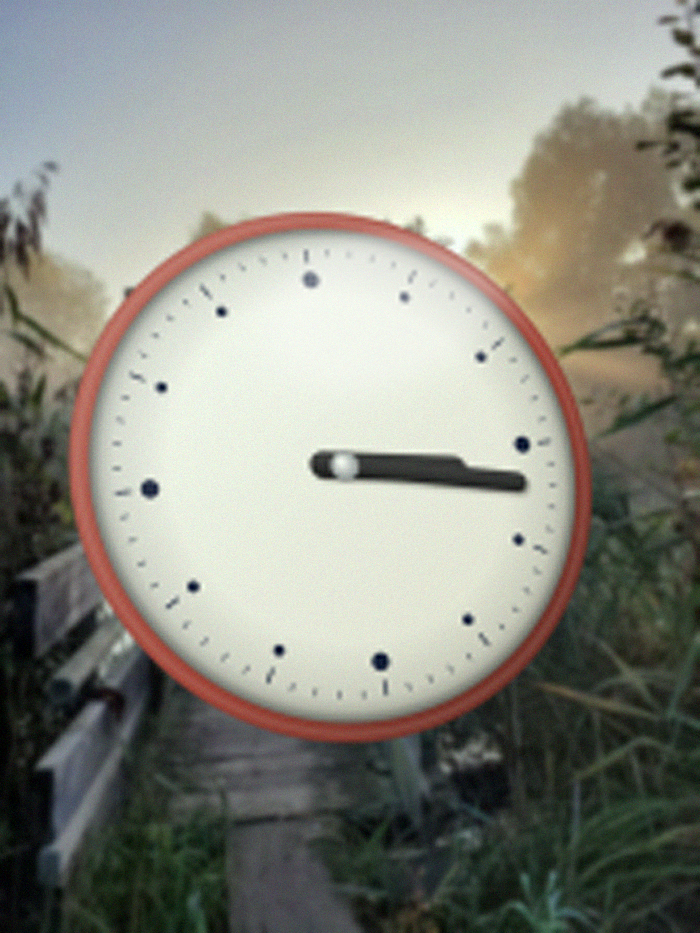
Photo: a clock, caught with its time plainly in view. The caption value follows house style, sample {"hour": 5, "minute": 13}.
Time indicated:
{"hour": 3, "minute": 17}
